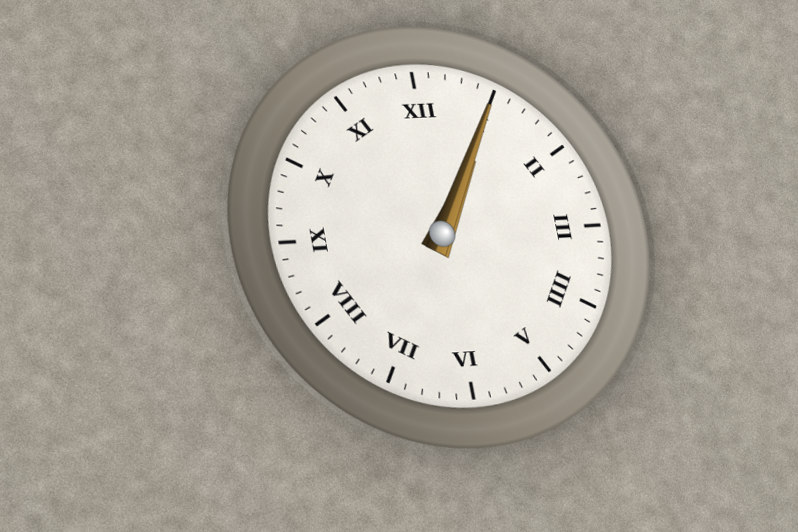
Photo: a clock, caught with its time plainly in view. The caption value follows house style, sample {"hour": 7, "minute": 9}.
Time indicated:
{"hour": 1, "minute": 5}
